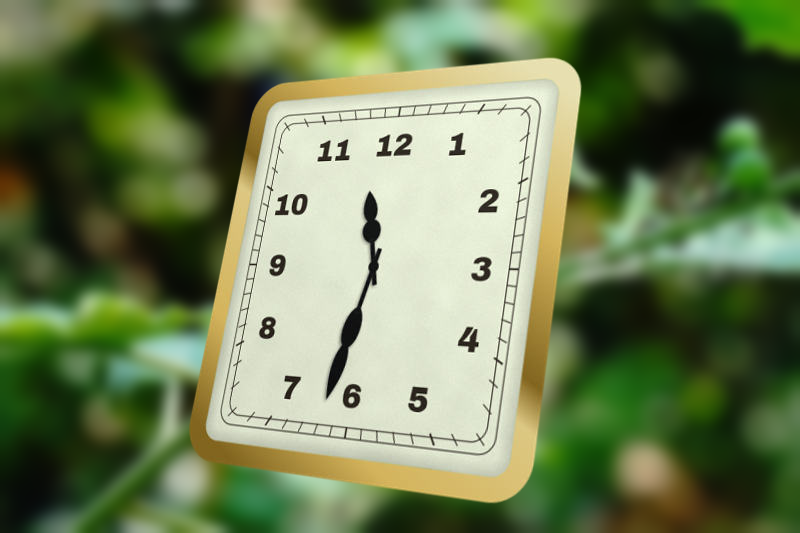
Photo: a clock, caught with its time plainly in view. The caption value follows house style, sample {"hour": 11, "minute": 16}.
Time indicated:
{"hour": 11, "minute": 32}
